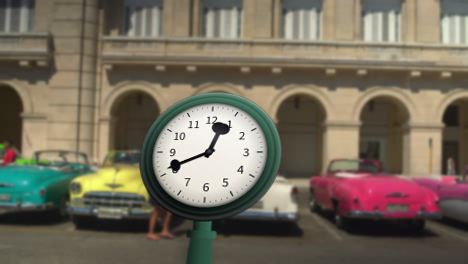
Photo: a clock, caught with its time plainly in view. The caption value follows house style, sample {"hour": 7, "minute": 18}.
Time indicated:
{"hour": 12, "minute": 41}
